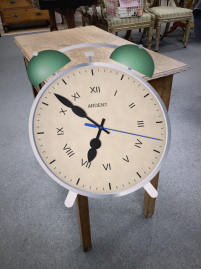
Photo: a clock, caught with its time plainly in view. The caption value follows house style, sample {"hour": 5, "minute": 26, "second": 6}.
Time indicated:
{"hour": 6, "minute": 52, "second": 18}
